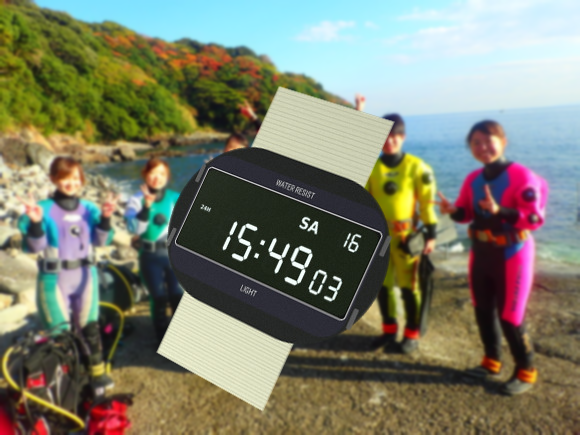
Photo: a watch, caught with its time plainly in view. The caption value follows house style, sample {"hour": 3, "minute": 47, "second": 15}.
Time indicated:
{"hour": 15, "minute": 49, "second": 3}
